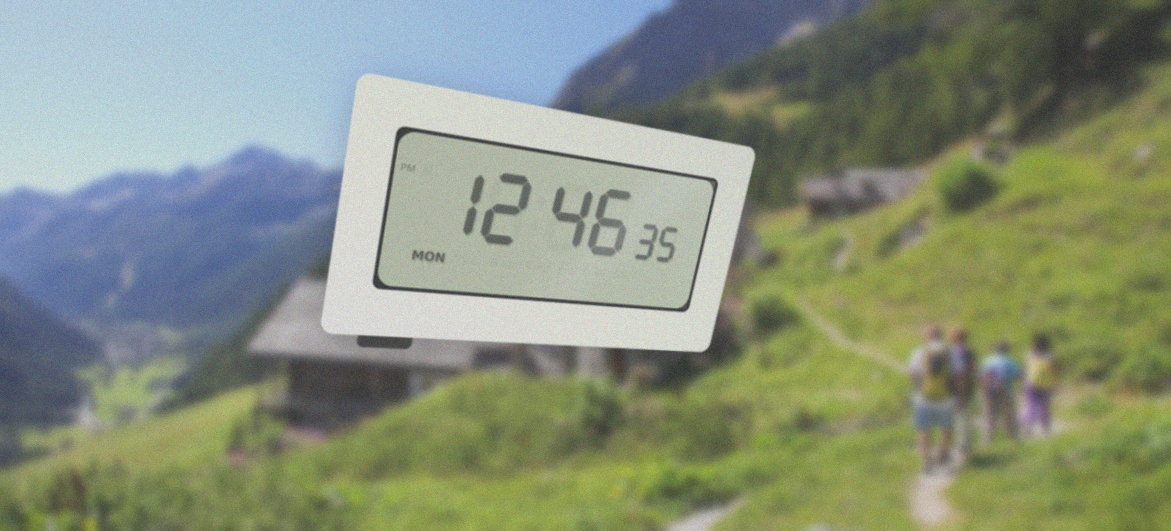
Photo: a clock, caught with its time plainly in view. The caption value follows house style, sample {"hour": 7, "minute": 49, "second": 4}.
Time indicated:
{"hour": 12, "minute": 46, "second": 35}
